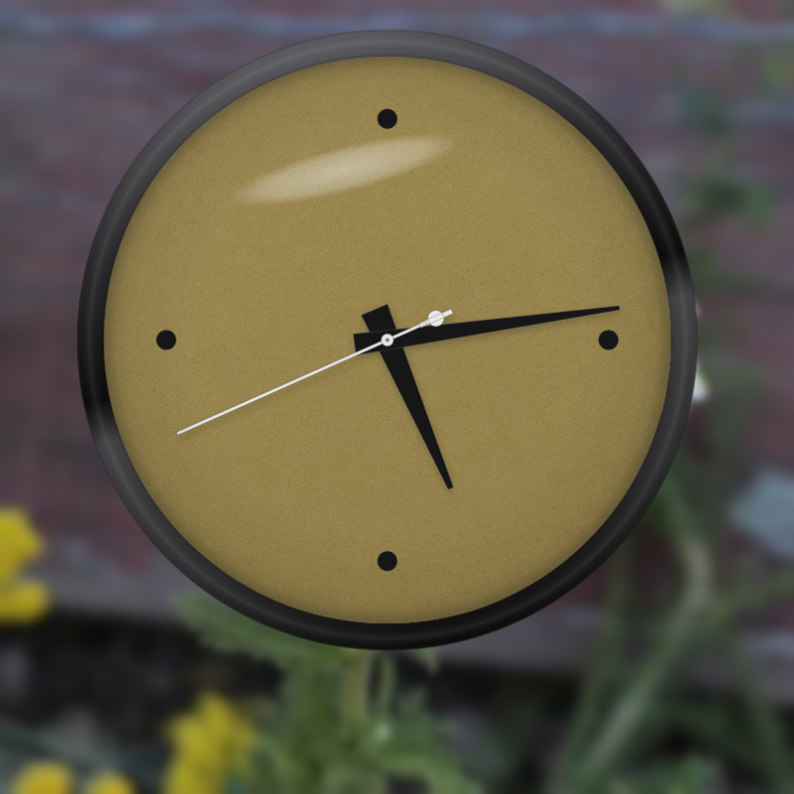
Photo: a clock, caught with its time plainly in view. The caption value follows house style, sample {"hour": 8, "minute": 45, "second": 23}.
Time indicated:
{"hour": 5, "minute": 13, "second": 41}
